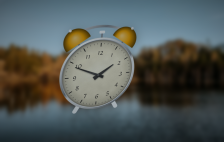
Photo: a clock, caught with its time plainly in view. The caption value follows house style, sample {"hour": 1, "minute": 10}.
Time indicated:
{"hour": 1, "minute": 49}
